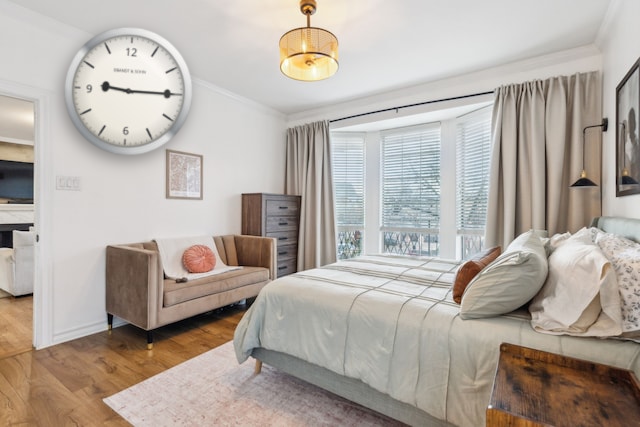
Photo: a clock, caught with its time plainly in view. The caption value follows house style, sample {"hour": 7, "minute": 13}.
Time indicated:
{"hour": 9, "minute": 15}
